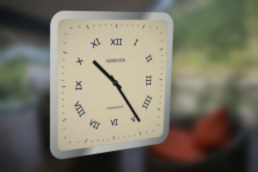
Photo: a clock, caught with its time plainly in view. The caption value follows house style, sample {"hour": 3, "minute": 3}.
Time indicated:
{"hour": 10, "minute": 24}
